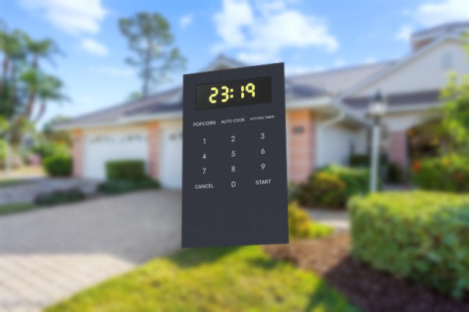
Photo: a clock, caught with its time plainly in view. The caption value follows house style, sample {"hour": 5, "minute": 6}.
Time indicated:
{"hour": 23, "minute": 19}
